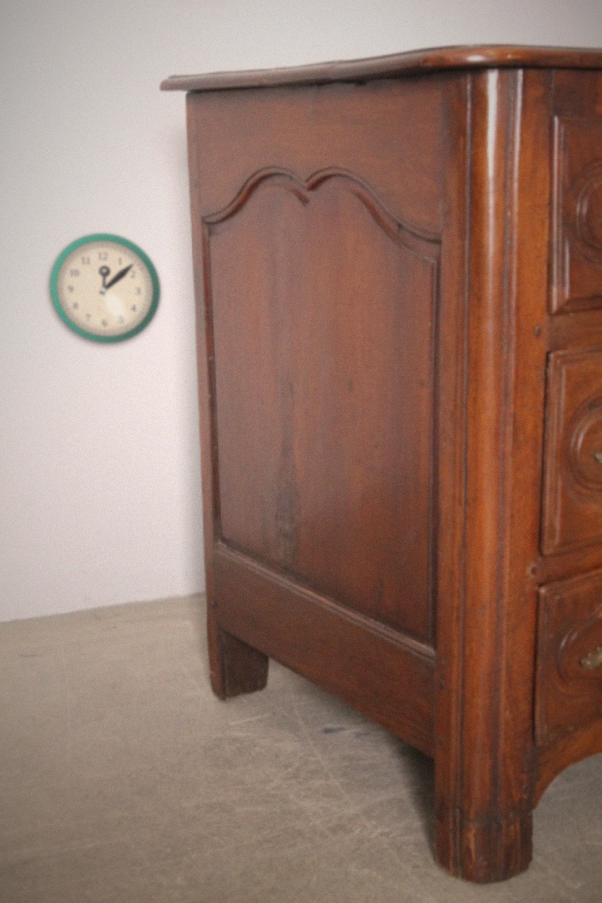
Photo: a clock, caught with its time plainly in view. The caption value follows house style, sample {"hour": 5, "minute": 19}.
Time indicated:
{"hour": 12, "minute": 8}
